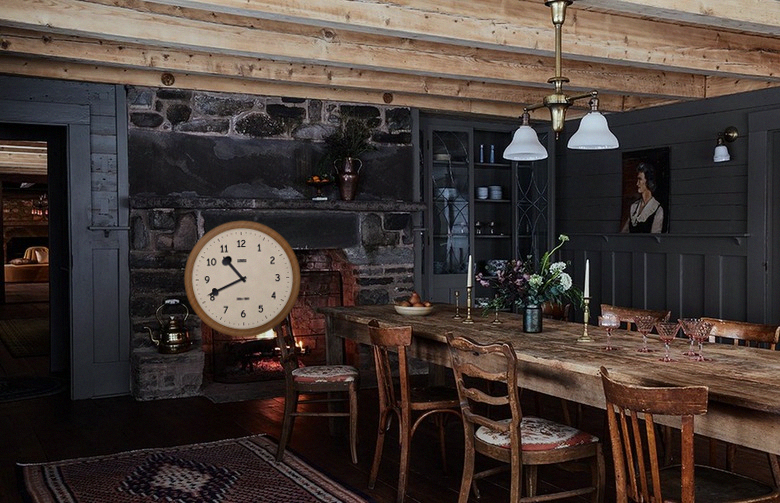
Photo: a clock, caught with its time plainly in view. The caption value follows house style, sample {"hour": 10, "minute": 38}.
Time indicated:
{"hour": 10, "minute": 41}
